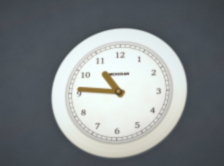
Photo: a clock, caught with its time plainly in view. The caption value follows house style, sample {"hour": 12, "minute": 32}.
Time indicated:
{"hour": 10, "minute": 46}
